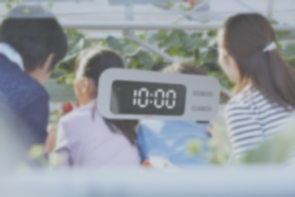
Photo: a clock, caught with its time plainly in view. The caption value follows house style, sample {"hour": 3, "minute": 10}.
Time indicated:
{"hour": 10, "minute": 0}
